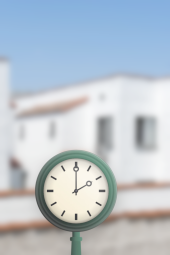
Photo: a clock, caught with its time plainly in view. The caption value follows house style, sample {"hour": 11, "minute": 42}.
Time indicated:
{"hour": 2, "minute": 0}
